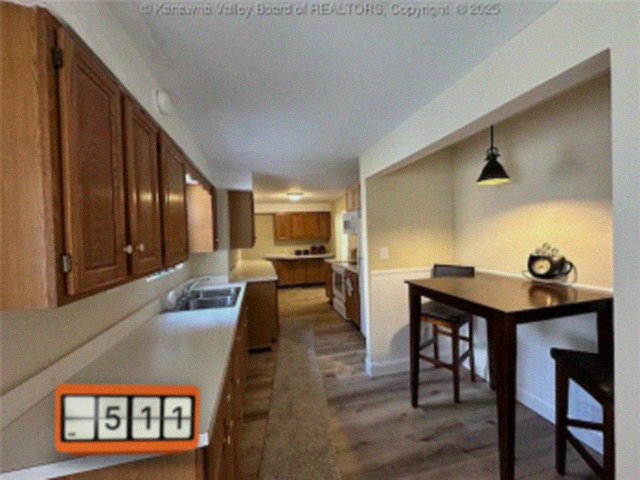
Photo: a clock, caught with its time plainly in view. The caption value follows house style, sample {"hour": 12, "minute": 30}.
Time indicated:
{"hour": 5, "minute": 11}
